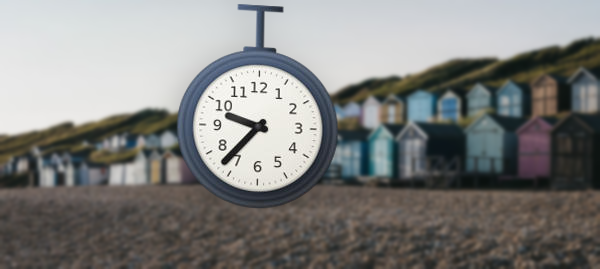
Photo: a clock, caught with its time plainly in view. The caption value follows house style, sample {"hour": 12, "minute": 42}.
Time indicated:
{"hour": 9, "minute": 37}
